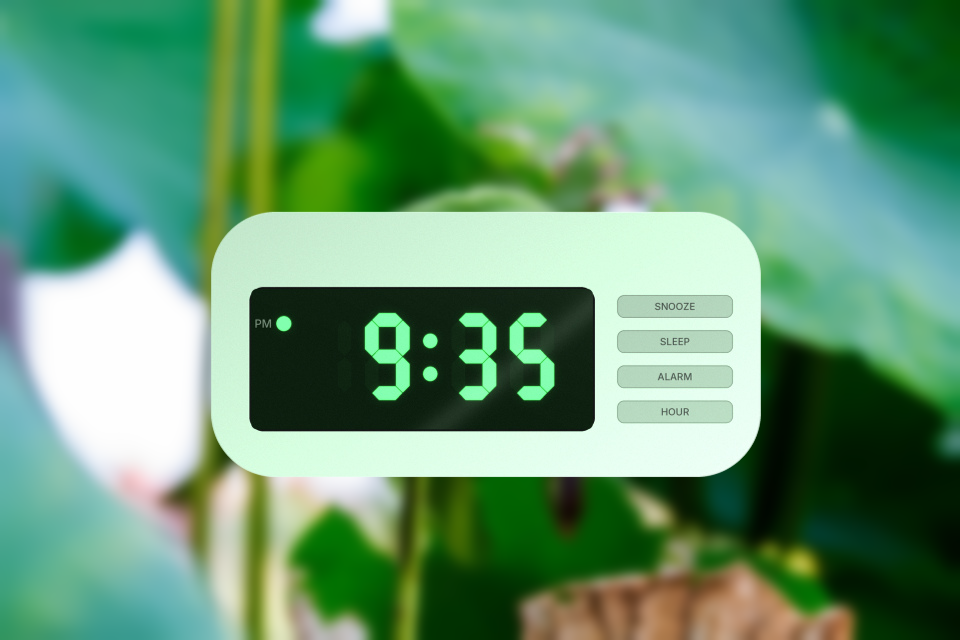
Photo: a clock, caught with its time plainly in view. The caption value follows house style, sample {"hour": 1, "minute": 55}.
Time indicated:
{"hour": 9, "minute": 35}
